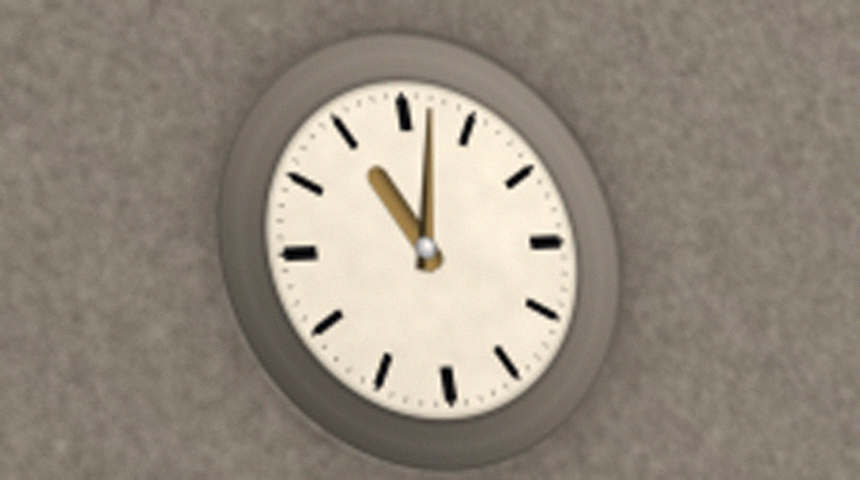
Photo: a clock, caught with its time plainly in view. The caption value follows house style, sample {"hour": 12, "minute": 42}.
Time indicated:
{"hour": 11, "minute": 2}
